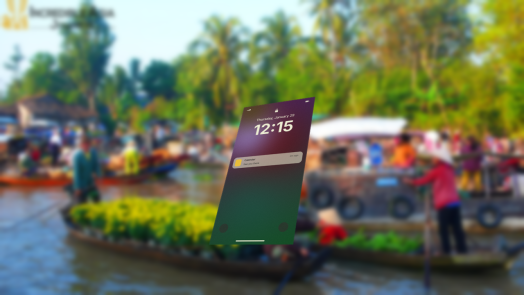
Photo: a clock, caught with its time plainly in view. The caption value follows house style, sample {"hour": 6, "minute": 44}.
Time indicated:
{"hour": 12, "minute": 15}
